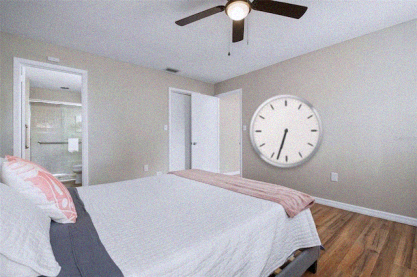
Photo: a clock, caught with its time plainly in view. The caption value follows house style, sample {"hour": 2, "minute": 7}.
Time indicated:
{"hour": 6, "minute": 33}
